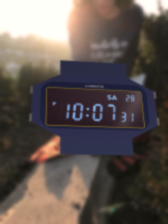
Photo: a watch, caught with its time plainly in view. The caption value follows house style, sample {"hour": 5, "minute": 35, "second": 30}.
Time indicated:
{"hour": 10, "minute": 7, "second": 31}
